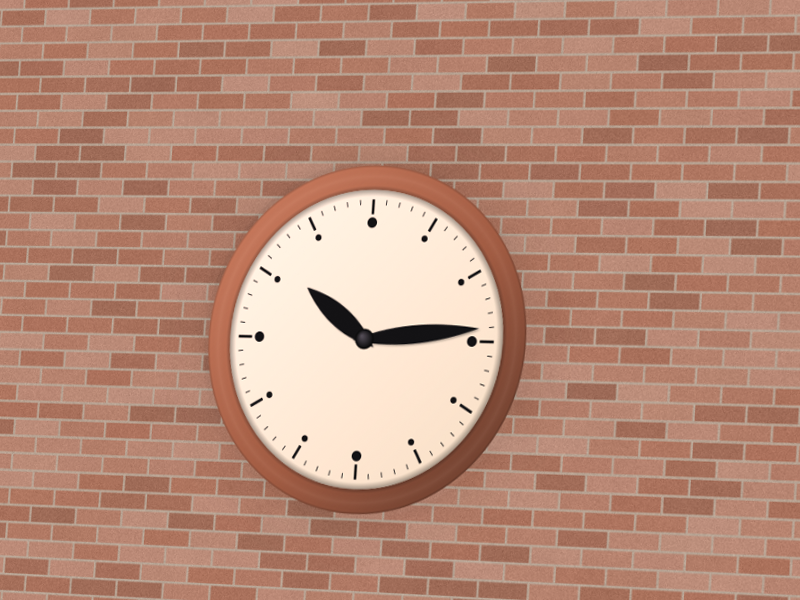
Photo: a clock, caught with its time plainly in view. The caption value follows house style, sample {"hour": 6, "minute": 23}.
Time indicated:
{"hour": 10, "minute": 14}
